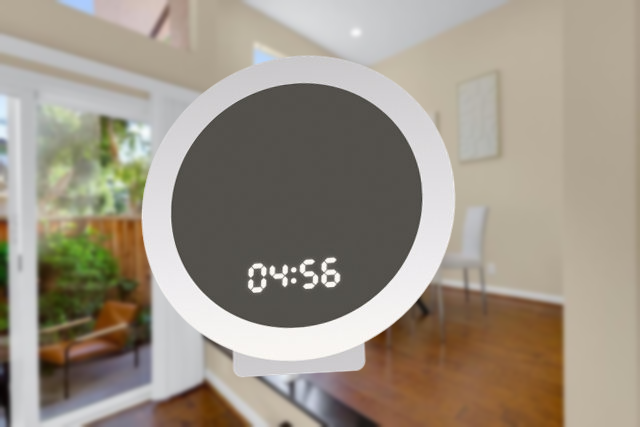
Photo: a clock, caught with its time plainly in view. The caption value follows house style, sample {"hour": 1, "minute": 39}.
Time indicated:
{"hour": 4, "minute": 56}
